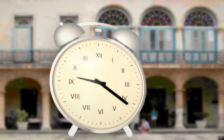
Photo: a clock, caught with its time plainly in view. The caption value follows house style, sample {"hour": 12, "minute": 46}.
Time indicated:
{"hour": 9, "minute": 21}
